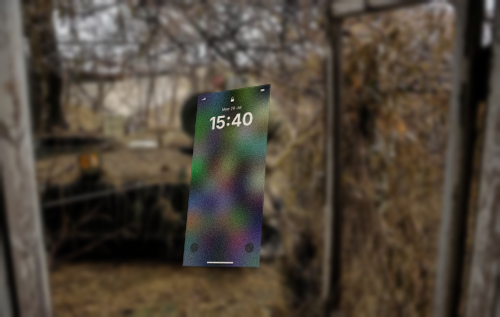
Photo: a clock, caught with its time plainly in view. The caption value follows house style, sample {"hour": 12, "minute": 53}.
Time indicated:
{"hour": 15, "minute": 40}
